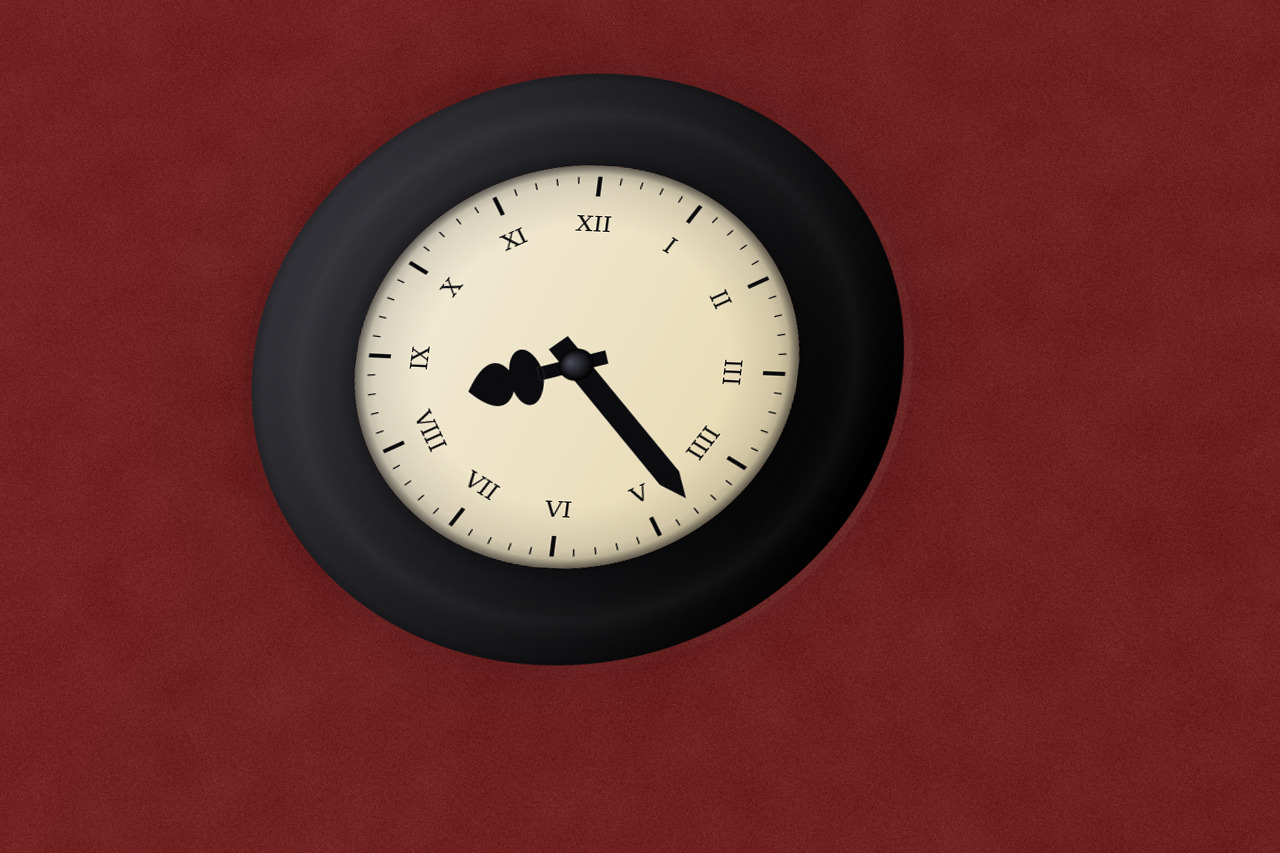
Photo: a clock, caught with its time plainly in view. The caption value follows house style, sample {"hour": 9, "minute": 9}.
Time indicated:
{"hour": 8, "minute": 23}
